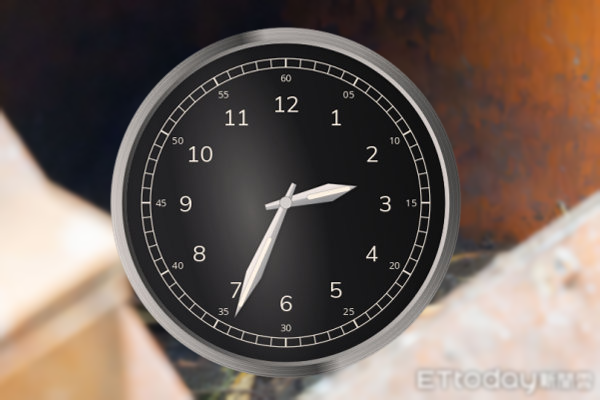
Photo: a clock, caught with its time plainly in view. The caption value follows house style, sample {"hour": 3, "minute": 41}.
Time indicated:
{"hour": 2, "minute": 34}
